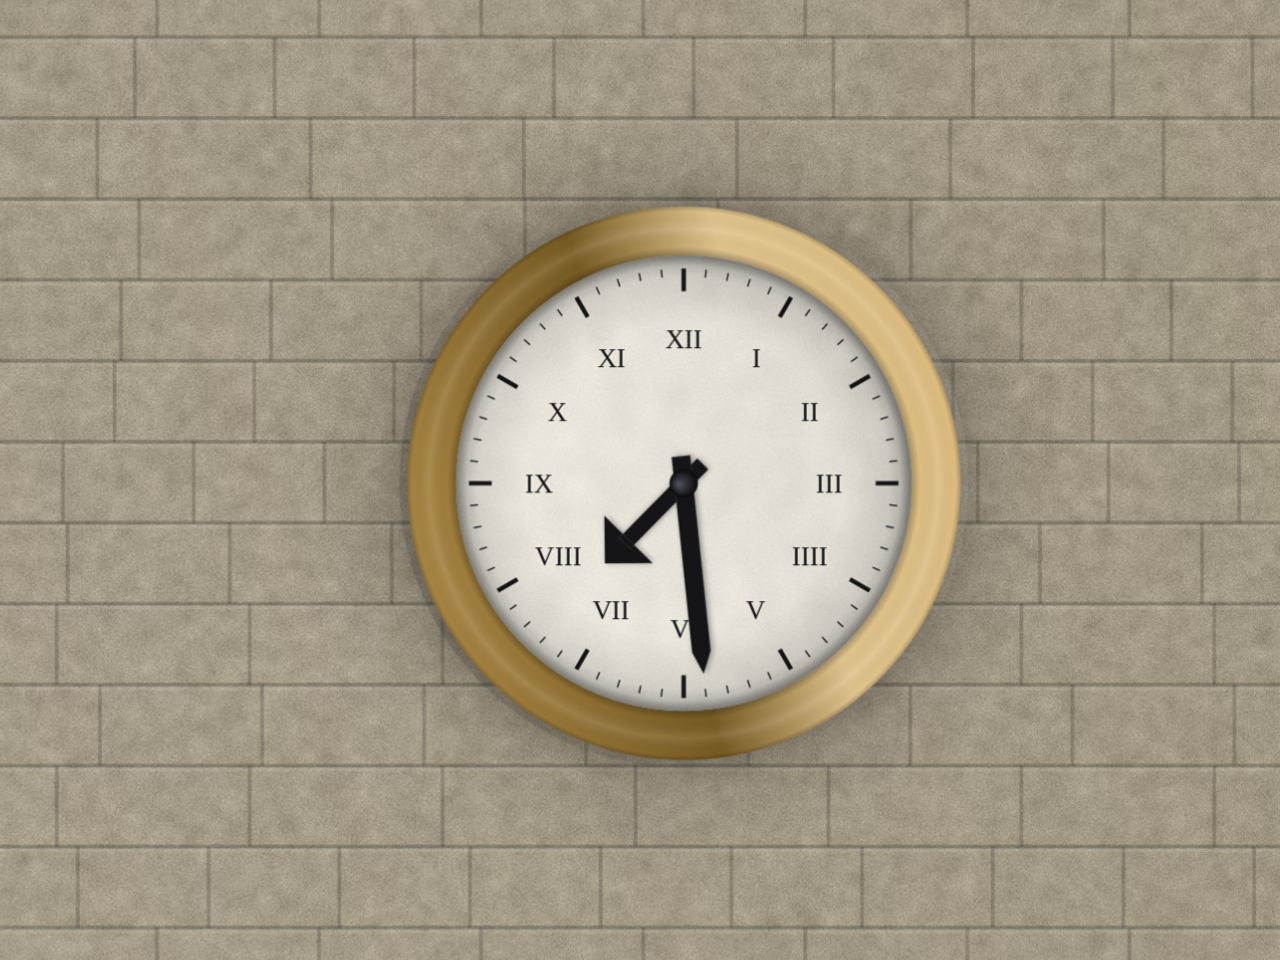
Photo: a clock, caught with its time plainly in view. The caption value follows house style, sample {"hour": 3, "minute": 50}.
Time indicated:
{"hour": 7, "minute": 29}
